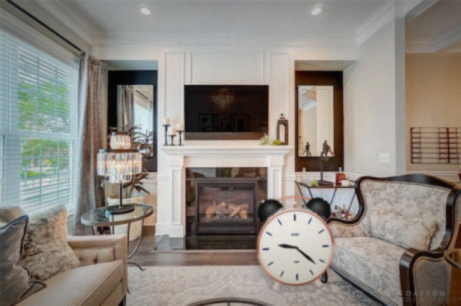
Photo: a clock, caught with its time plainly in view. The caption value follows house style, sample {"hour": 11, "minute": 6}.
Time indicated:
{"hour": 9, "minute": 22}
